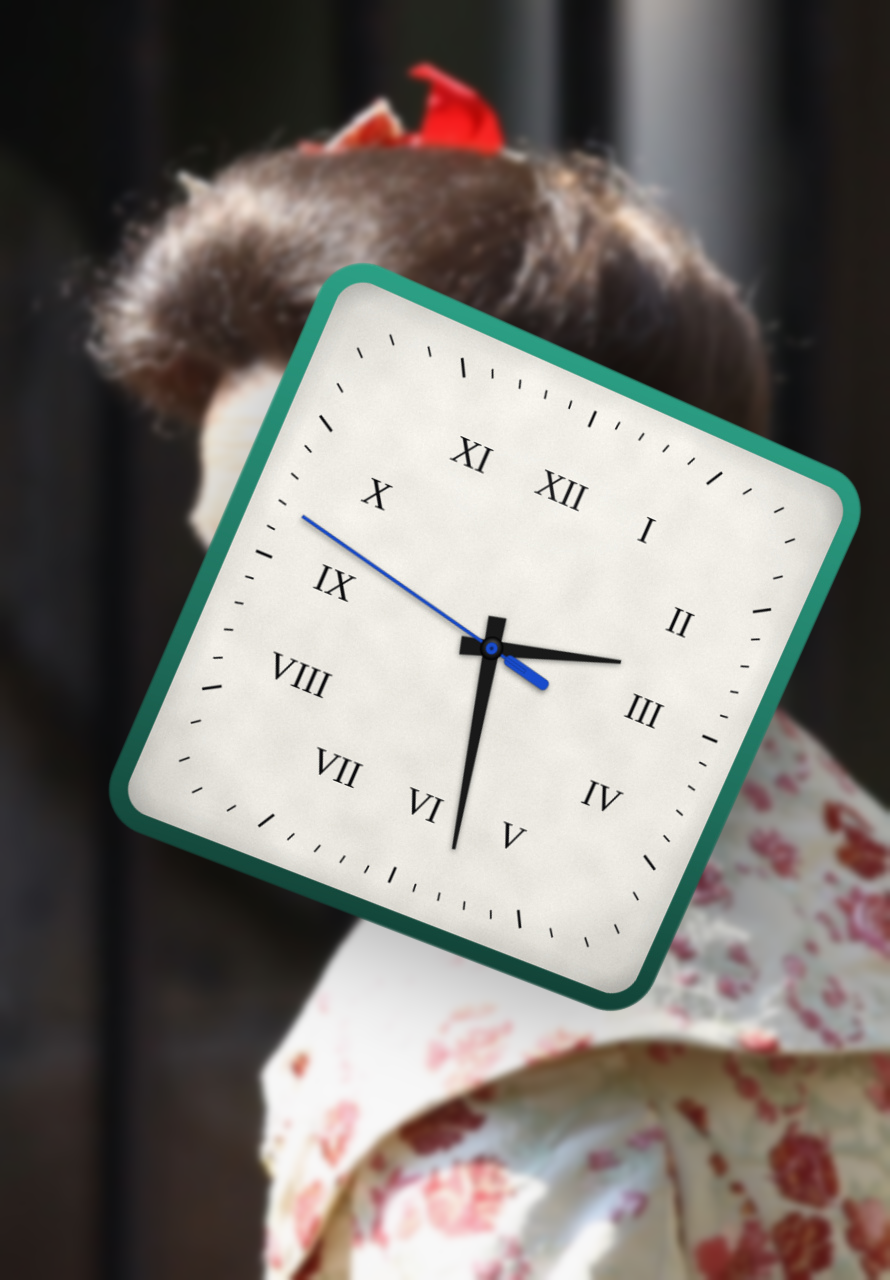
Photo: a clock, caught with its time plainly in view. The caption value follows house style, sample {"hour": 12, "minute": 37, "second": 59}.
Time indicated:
{"hour": 2, "minute": 27, "second": 47}
